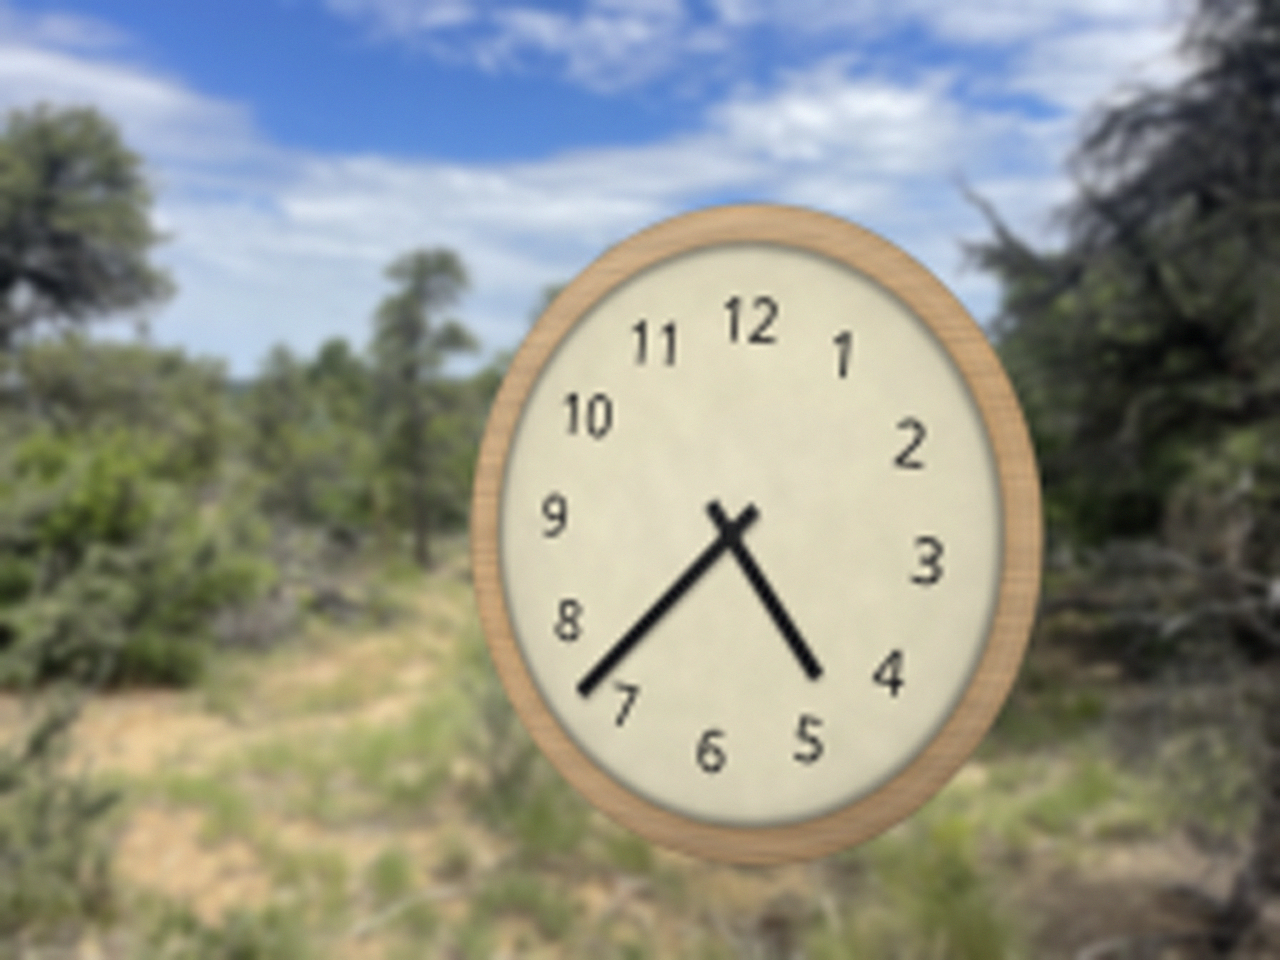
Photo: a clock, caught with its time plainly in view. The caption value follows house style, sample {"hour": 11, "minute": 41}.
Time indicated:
{"hour": 4, "minute": 37}
